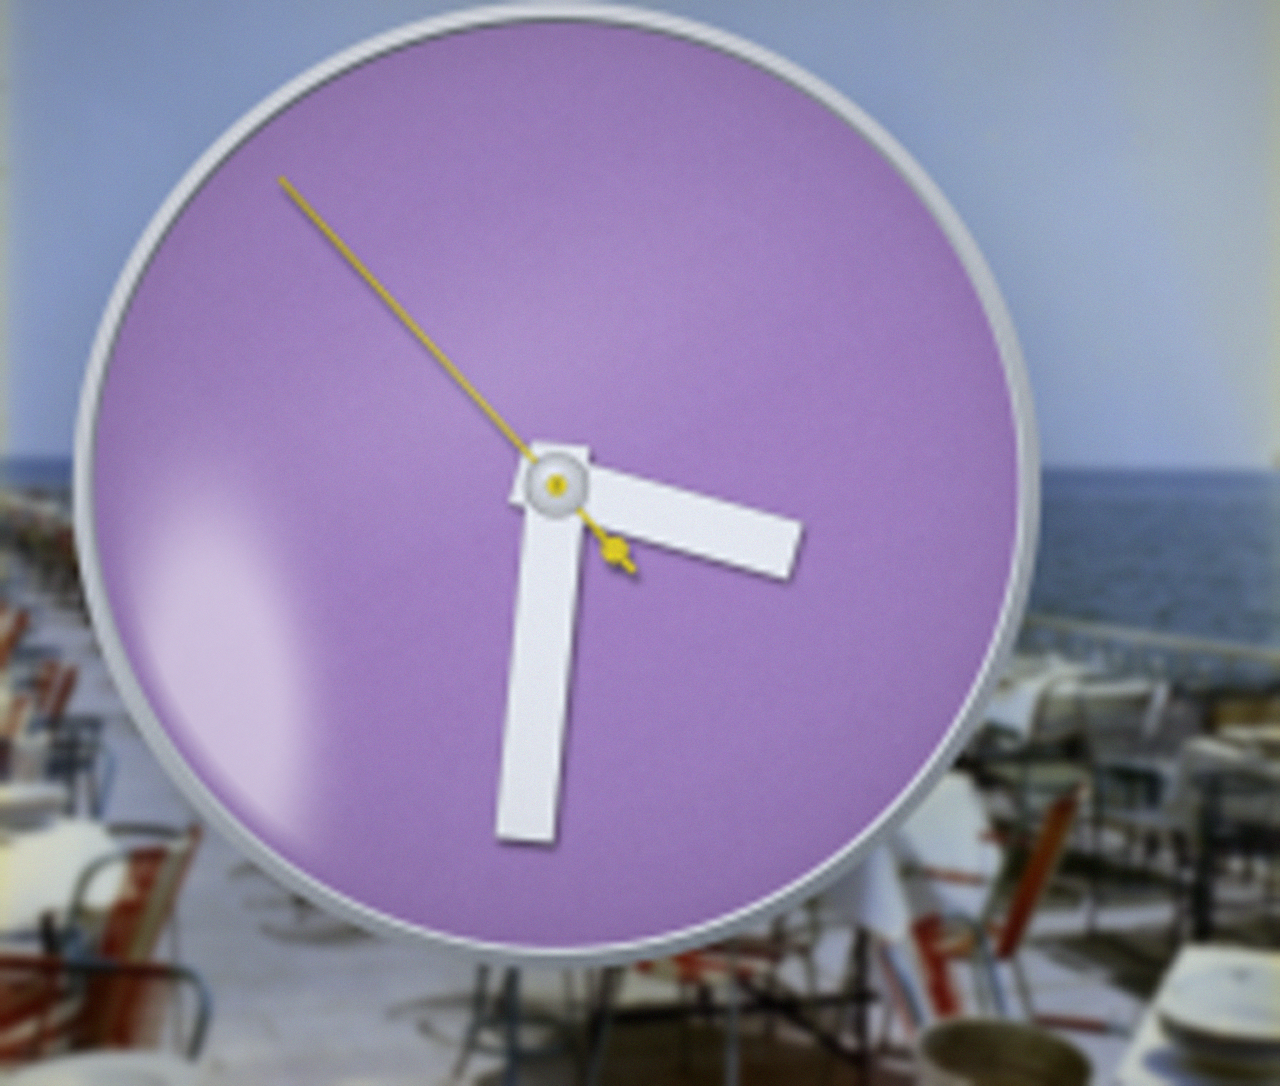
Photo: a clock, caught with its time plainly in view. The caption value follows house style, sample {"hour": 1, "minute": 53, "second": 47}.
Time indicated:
{"hour": 3, "minute": 30, "second": 53}
